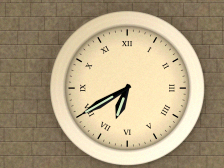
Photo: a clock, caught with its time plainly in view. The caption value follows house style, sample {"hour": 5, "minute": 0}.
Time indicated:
{"hour": 6, "minute": 40}
